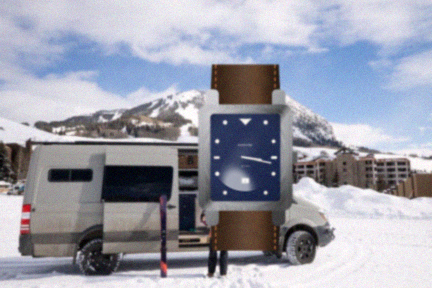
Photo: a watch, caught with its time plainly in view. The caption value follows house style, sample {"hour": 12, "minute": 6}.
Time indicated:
{"hour": 3, "minute": 17}
